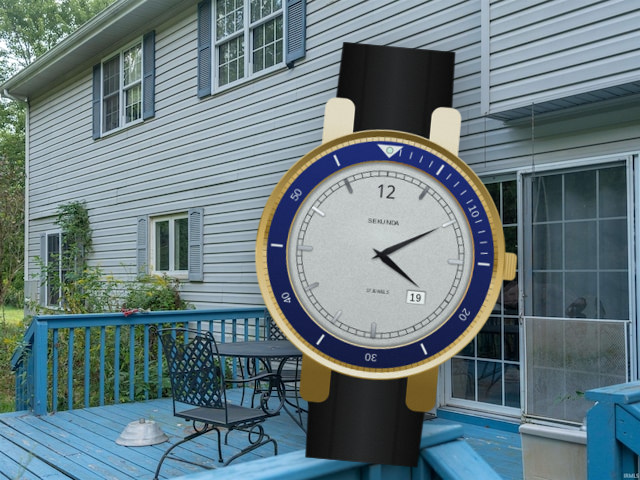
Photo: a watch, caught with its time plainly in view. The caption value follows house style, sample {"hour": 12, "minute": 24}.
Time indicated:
{"hour": 4, "minute": 10}
